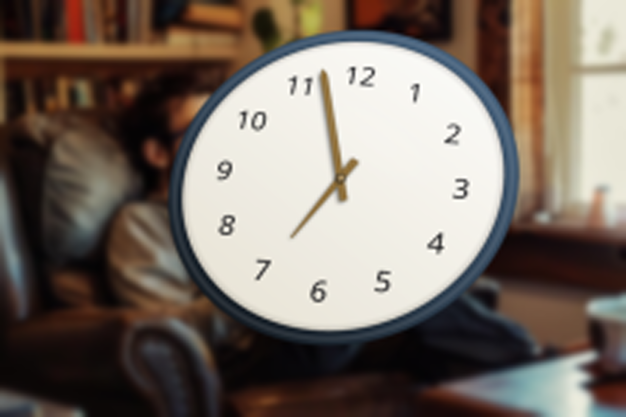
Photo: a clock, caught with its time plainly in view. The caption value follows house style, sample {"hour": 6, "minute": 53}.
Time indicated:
{"hour": 6, "minute": 57}
